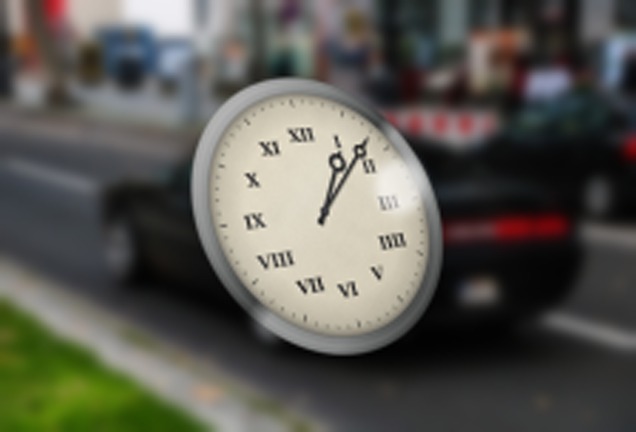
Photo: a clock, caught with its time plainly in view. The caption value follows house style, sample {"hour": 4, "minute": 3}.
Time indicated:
{"hour": 1, "minute": 8}
